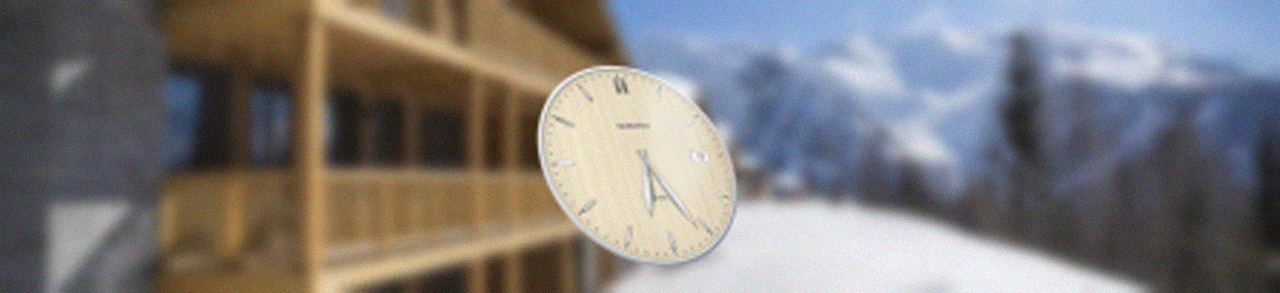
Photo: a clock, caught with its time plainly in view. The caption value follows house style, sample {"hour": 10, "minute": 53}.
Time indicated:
{"hour": 6, "minute": 26}
